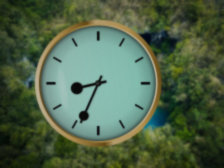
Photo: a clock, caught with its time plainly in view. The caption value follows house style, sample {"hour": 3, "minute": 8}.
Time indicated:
{"hour": 8, "minute": 34}
